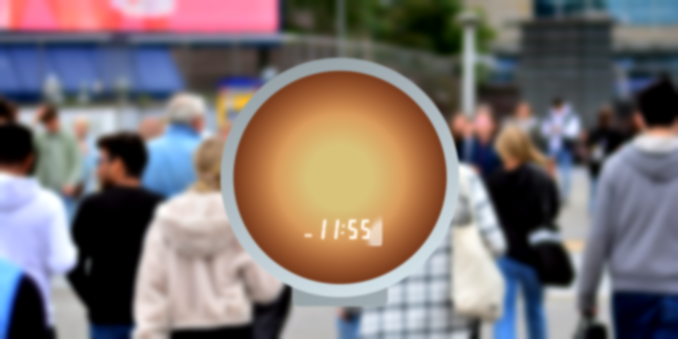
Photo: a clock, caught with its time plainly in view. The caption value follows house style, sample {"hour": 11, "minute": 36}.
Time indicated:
{"hour": 11, "minute": 55}
